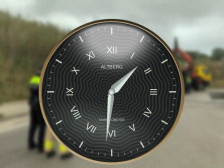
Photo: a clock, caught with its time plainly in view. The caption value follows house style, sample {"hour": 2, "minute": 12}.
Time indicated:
{"hour": 1, "minute": 31}
